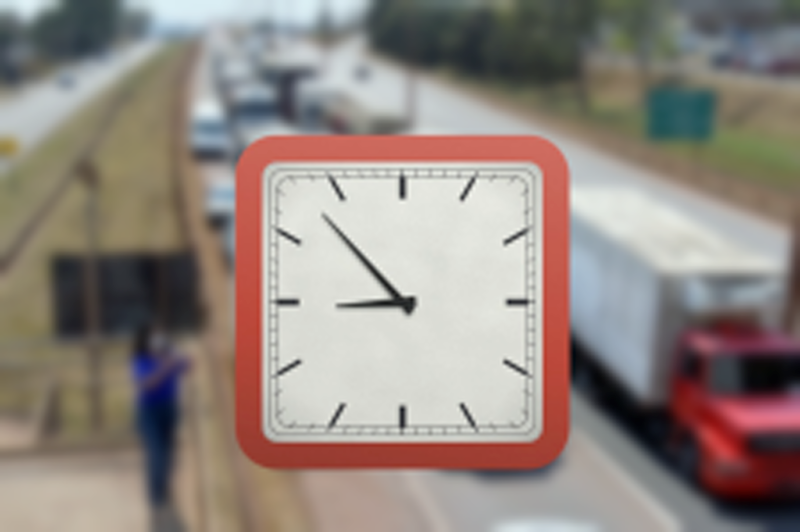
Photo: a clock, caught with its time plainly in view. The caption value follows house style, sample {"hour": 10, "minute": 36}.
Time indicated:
{"hour": 8, "minute": 53}
